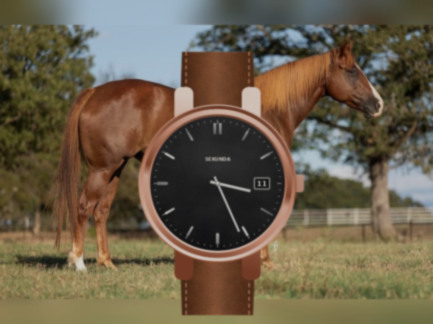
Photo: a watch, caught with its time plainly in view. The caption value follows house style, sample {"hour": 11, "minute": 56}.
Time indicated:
{"hour": 3, "minute": 26}
